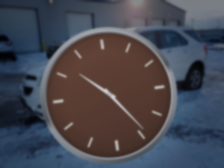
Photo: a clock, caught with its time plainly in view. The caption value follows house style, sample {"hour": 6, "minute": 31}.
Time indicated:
{"hour": 10, "minute": 24}
